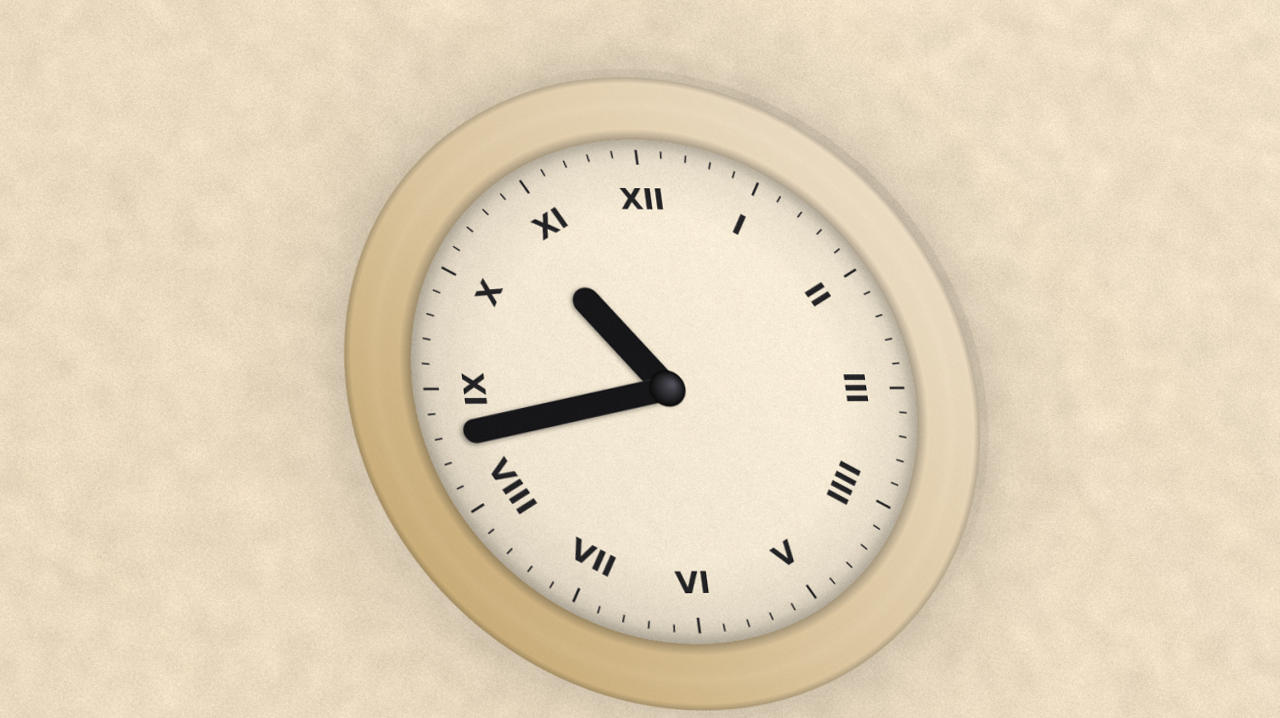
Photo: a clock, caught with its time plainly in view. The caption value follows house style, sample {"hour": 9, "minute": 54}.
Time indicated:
{"hour": 10, "minute": 43}
